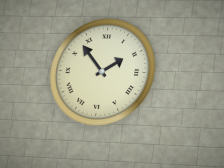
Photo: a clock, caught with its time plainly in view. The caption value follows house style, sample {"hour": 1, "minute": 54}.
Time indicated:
{"hour": 1, "minute": 53}
